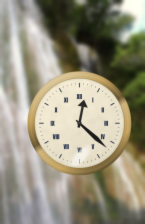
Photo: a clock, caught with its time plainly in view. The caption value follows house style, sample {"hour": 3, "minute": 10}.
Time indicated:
{"hour": 12, "minute": 22}
